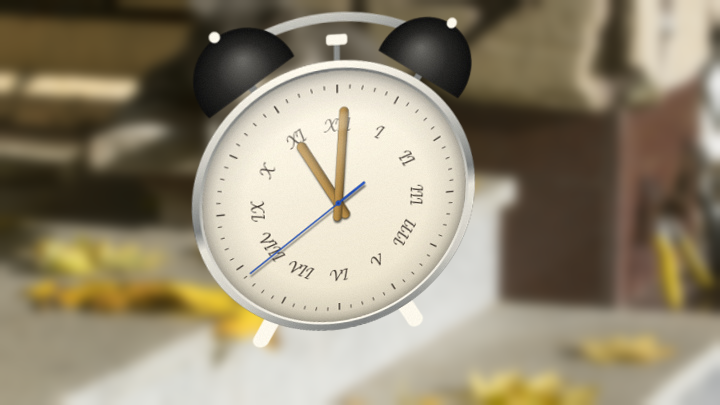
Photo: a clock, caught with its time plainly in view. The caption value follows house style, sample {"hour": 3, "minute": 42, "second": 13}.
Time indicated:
{"hour": 11, "minute": 0, "second": 39}
